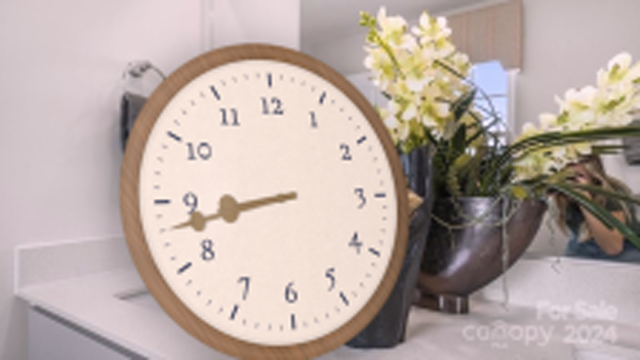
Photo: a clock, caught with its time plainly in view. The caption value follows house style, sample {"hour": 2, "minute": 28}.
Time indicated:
{"hour": 8, "minute": 43}
